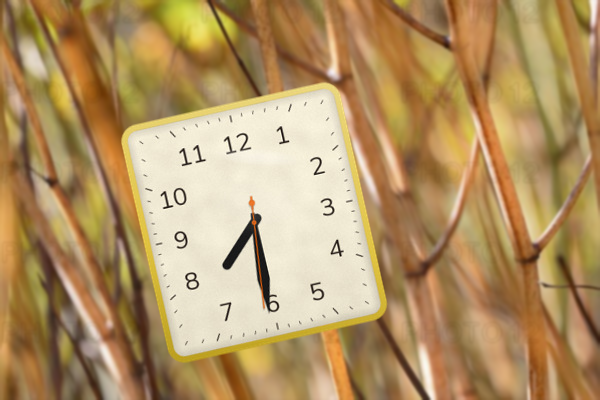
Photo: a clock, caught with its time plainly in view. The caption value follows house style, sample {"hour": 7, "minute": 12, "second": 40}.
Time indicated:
{"hour": 7, "minute": 30, "second": 31}
